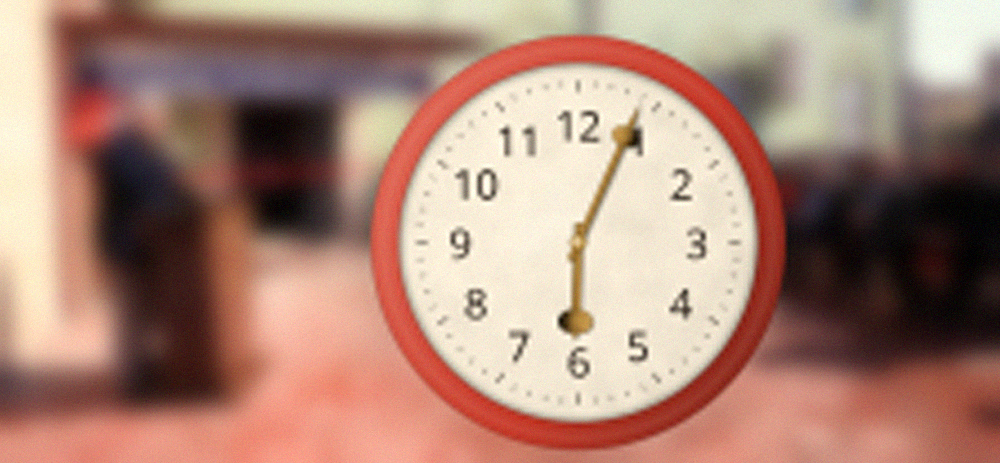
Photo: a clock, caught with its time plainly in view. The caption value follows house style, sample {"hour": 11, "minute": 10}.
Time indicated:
{"hour": 6, "minute": 4}
